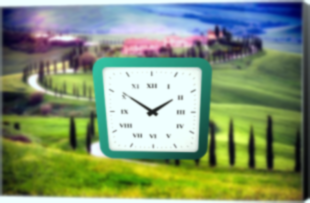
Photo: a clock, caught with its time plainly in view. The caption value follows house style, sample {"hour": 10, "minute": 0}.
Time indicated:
{"hour": 1, "minute": 51}
